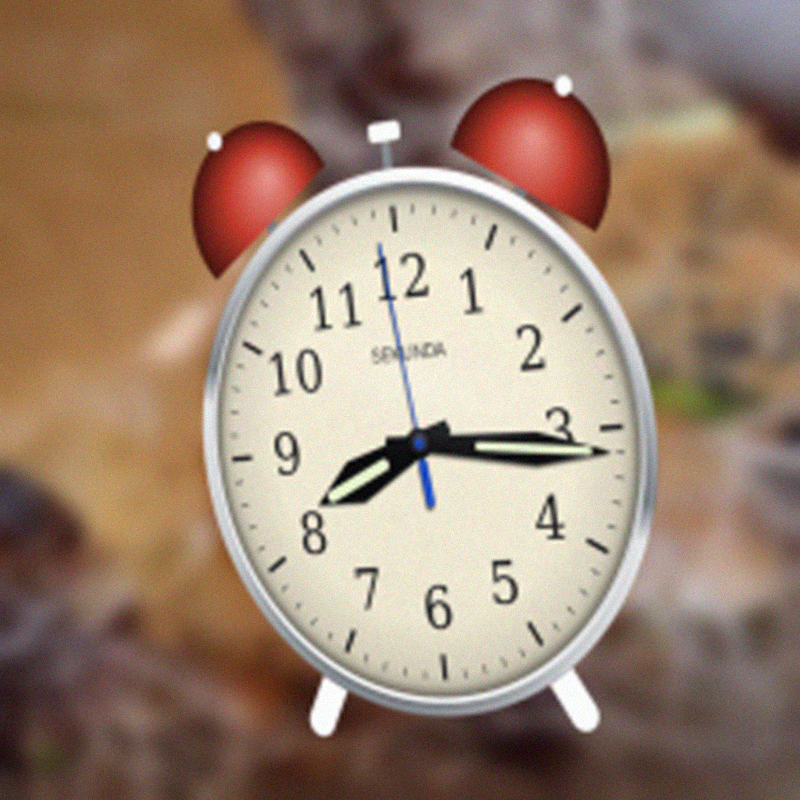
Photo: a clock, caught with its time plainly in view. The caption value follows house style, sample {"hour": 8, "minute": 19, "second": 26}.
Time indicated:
{"hour": 8, "minute": 15, "second": 59}
